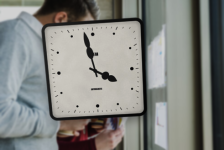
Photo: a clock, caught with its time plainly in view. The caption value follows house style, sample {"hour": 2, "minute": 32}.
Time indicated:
{"hour": 3, "minute": 58}
